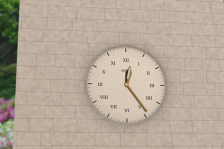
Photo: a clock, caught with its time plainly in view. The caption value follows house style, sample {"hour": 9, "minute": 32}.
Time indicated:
{"hour": 12, "minute": 24}
